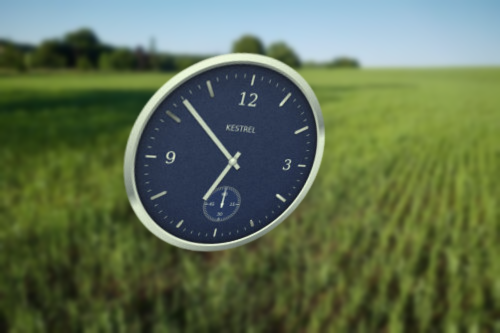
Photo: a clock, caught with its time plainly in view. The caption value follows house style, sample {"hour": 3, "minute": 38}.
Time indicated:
{"hour": 6, "minute": 52}
